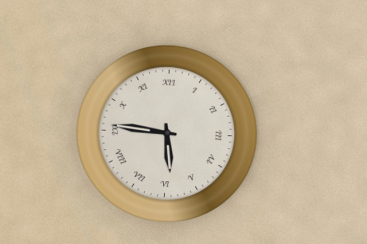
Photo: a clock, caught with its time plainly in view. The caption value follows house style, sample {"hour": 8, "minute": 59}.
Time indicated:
{"hour": 5, "minute": 46}
